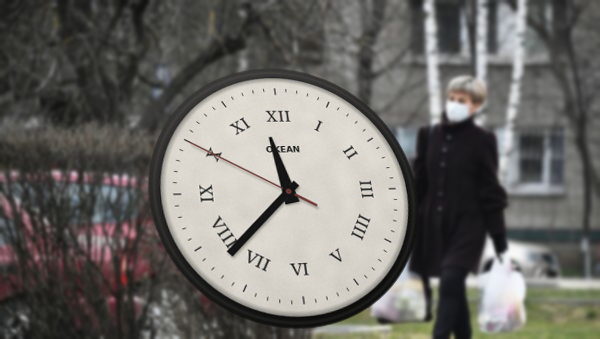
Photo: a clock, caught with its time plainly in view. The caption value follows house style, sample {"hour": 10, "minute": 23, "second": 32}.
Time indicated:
{"hour": 11, "minute": 37, "second": 50}
